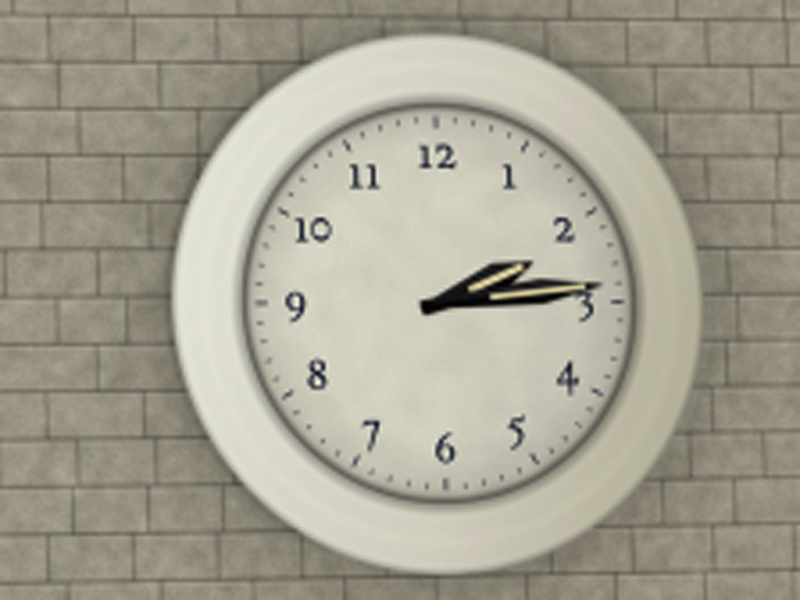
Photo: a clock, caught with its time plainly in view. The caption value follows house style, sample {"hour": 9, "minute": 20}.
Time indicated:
{"hour": 2, "minute": 14}
